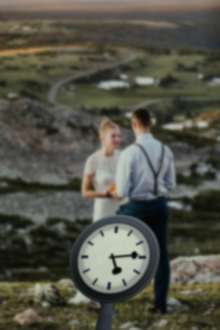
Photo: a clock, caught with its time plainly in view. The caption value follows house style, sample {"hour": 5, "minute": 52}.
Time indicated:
{"hour": 5, "minute": 14}
